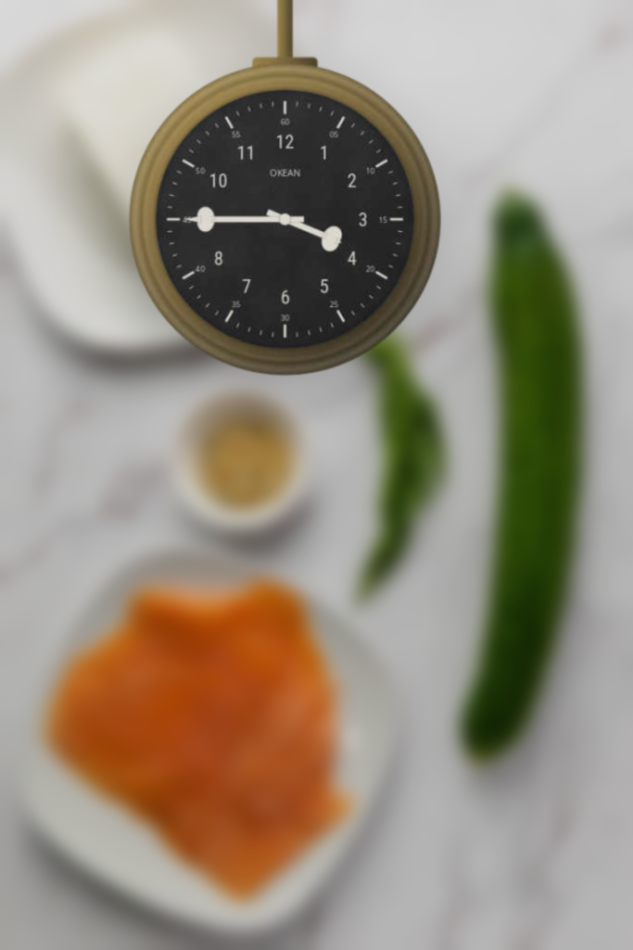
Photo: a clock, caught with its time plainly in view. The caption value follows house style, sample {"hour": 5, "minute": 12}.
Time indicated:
{"hour": 3, "minute": 45}
